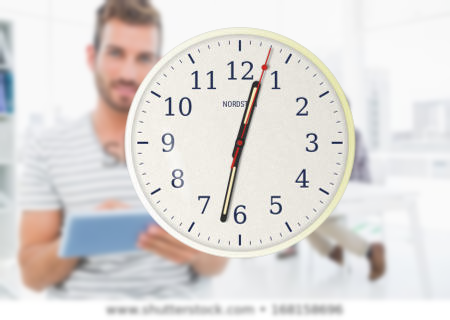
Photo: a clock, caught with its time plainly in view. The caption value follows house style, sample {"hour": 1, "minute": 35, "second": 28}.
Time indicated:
{"hour": 12, "minute": 32, "second": 3}
